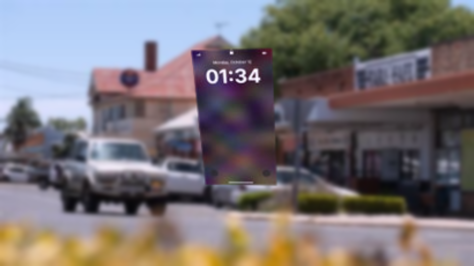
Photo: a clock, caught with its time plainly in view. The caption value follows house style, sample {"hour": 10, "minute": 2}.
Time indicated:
{"hour": 1, "minute": 34}
